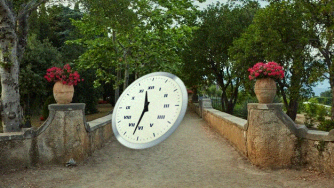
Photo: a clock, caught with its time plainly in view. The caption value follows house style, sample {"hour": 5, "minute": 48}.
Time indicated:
{"hour": 11, "minute": 32}
